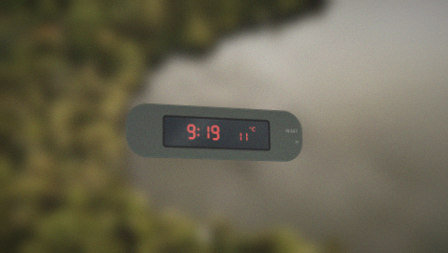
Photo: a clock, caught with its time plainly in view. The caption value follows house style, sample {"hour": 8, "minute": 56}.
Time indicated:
{"hour": 9, "minute": 19}
